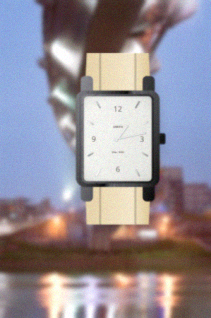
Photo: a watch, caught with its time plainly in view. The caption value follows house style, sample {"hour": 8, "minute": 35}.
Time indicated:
{"hour": 1, "minute": 13}
